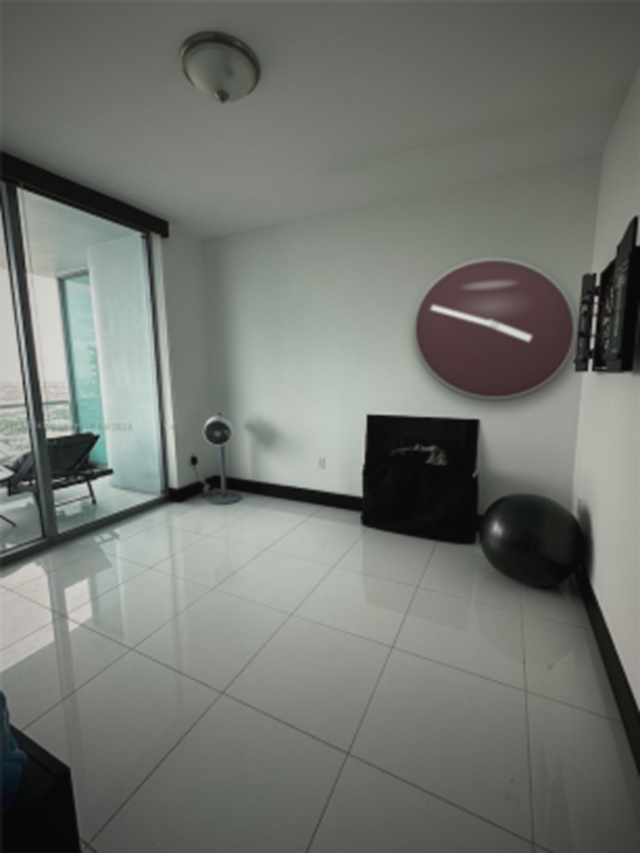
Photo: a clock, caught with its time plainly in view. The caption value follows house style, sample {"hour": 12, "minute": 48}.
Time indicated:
{"hour": 3, "minute": 48}
